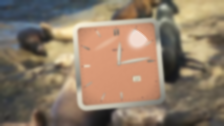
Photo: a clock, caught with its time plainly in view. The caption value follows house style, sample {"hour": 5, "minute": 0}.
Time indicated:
{"hour": 12, "minute": 14}
